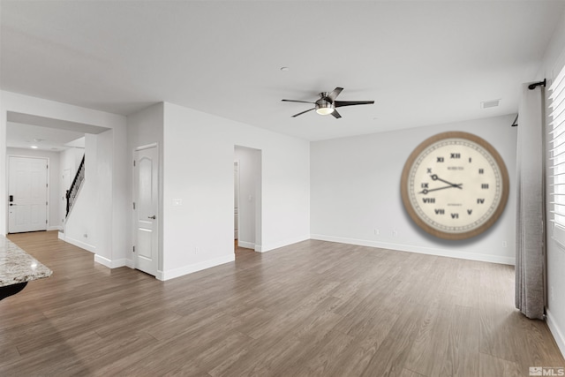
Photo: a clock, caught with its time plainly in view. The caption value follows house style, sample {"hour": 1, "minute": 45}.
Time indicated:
{"hour": 9, "minute": 43}
